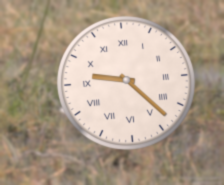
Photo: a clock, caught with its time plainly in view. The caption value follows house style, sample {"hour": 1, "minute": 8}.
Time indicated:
{"hour": 9, "minute": 23}
